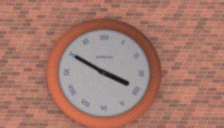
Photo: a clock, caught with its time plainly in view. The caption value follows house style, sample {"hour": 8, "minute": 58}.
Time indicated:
{"hour": 3, "minute": 50}
